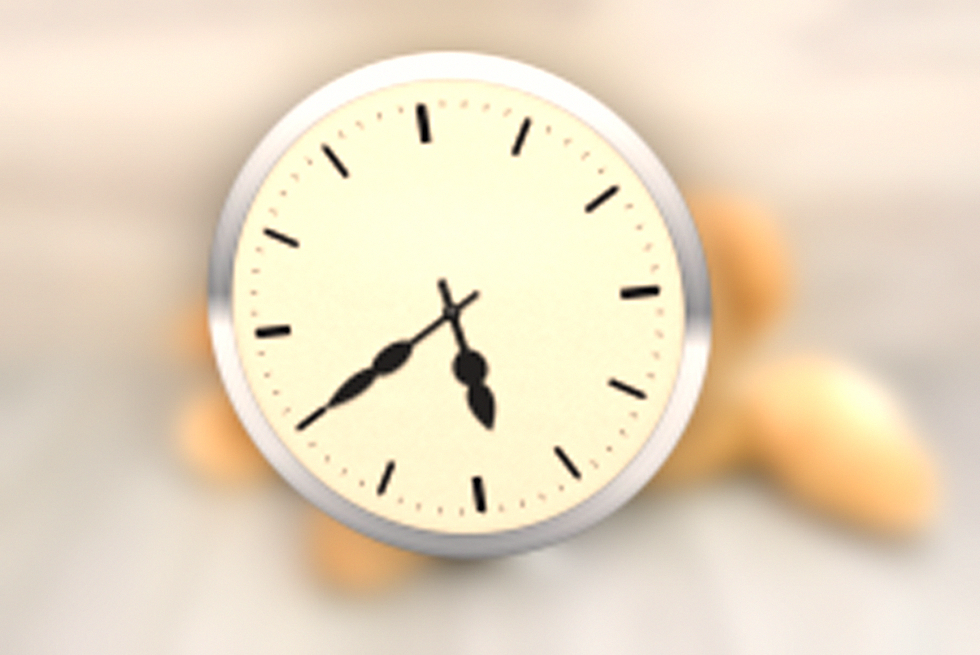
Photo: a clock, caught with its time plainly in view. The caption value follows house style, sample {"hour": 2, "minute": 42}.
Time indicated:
{"hour": 5, "minute": 40}
